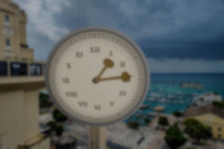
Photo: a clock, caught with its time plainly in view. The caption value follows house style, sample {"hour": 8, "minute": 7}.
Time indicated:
{"hour": 1, "minute": 14}
